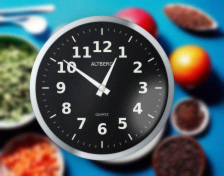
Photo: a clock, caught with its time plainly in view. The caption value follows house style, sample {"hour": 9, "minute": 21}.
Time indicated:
{"hour": 12, "minute": 51}
